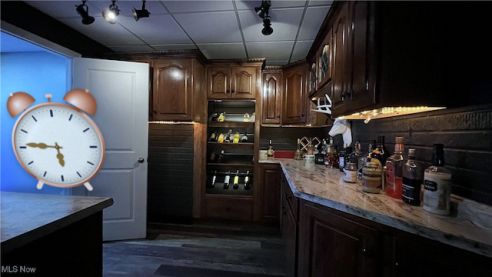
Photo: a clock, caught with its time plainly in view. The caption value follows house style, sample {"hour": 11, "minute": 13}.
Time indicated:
{"hour": 5, "minute": 46}
